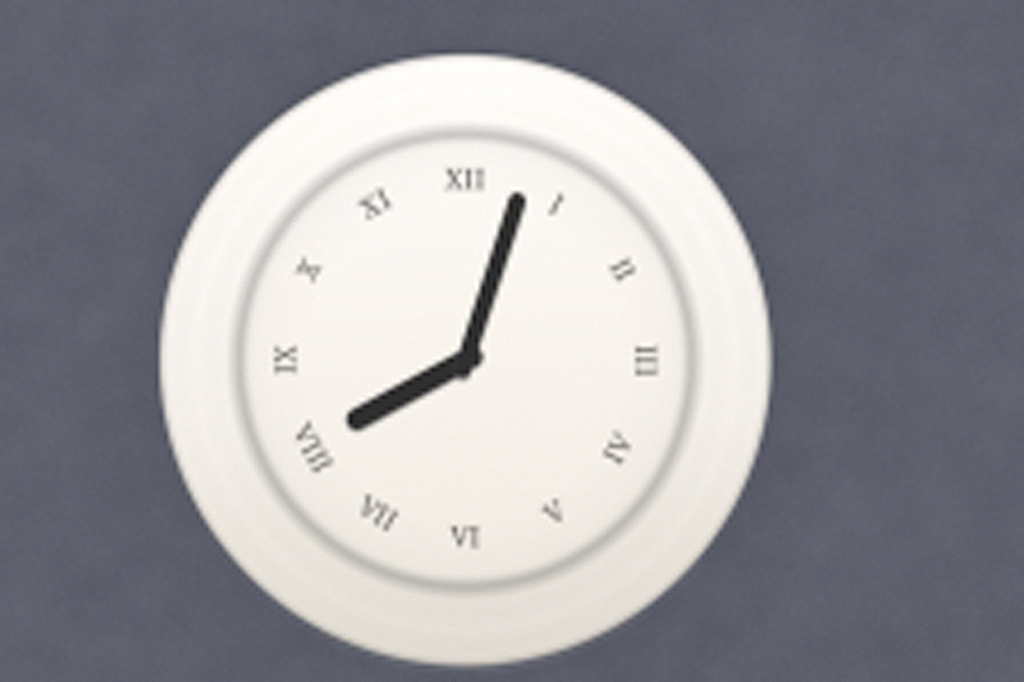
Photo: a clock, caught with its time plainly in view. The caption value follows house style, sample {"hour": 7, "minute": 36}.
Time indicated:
{"hour": 8, "minute": 3}
